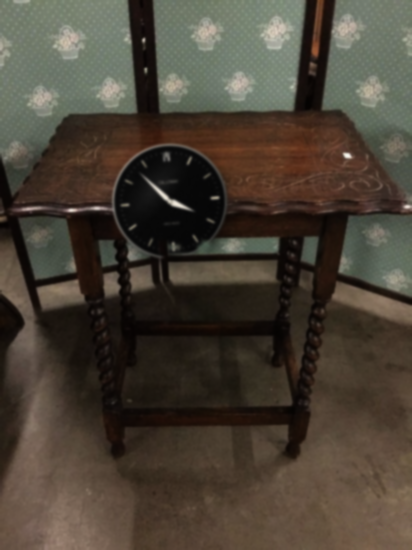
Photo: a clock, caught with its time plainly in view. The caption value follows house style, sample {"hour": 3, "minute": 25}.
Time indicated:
{"hour": 3, "minute": 53}
